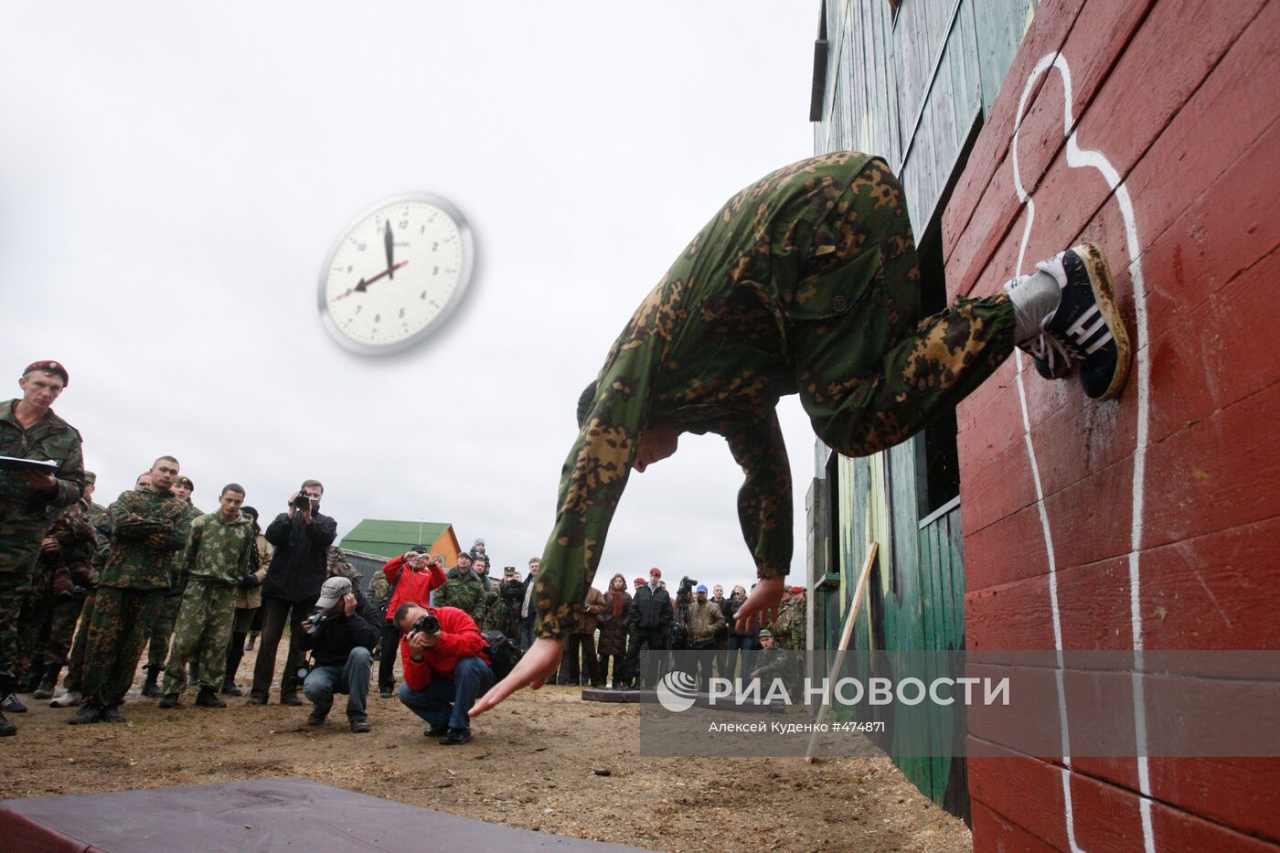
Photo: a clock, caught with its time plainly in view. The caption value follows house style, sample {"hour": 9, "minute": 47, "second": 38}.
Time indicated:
{"hour": 7, "minute": 56, "second": 40}
